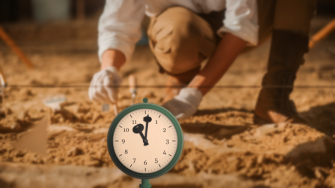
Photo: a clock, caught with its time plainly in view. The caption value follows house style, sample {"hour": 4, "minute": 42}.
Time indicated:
{"hour": 11, "minute": 1}
